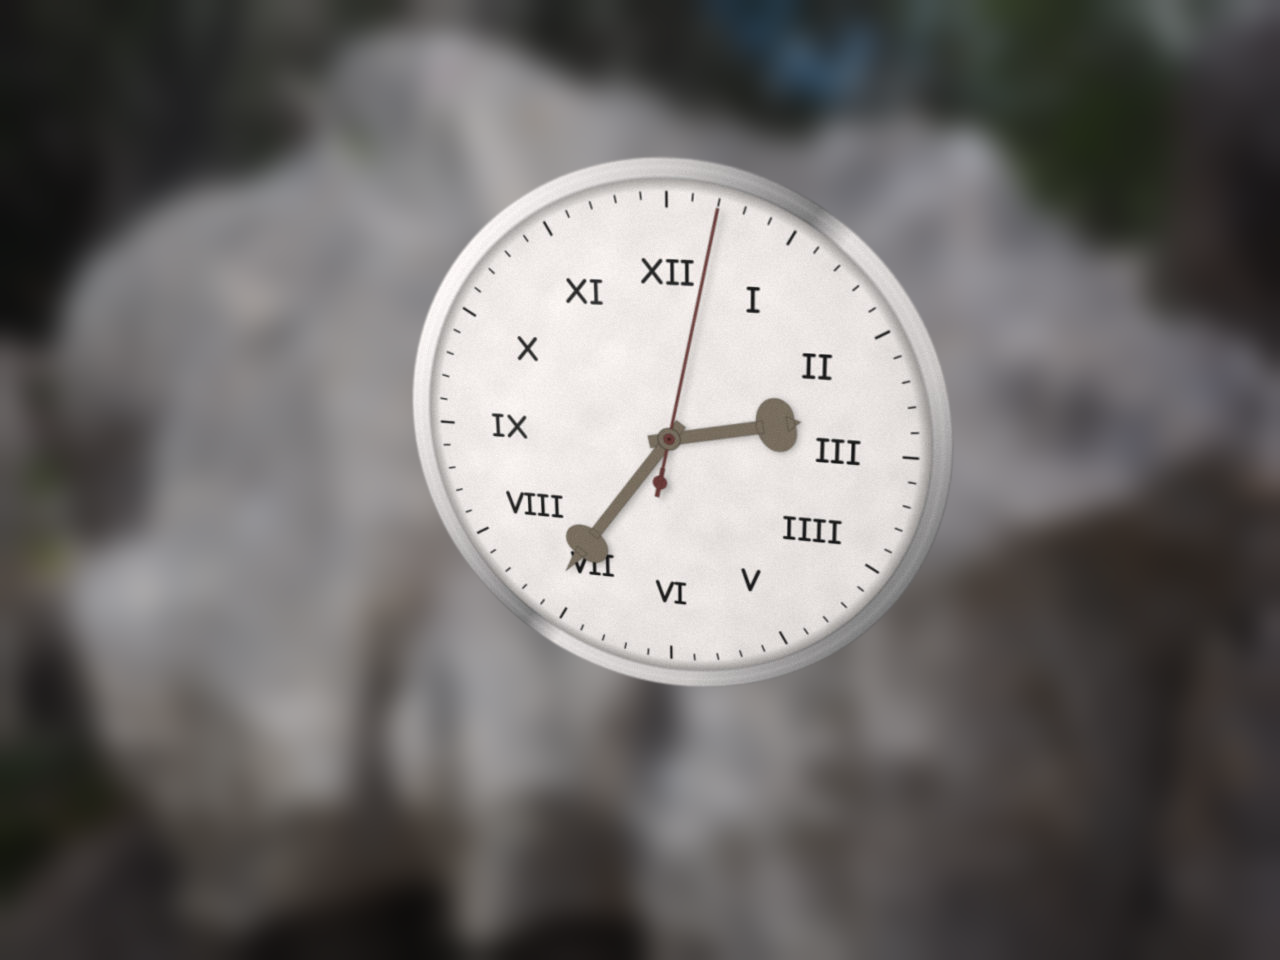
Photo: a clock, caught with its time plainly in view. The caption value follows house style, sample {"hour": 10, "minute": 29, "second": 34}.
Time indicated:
{"hour": 2, "minute": 36, "second": 2}
